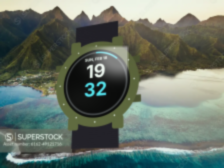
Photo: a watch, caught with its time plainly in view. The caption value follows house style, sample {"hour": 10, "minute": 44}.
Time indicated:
{"hour": 19, "minute": 32}
